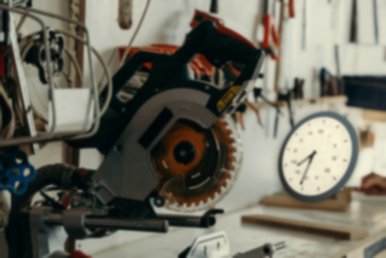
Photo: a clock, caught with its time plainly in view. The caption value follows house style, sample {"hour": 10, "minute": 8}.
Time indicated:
{"hour": 7, "minute": 31}
